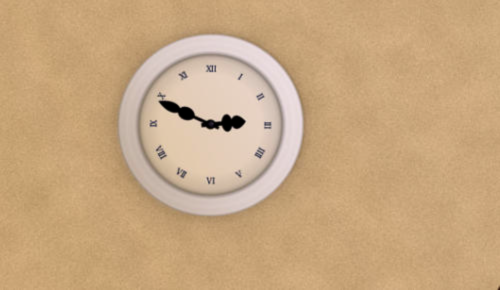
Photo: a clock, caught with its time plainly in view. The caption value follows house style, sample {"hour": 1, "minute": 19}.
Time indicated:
{"hour": 2, "minute": 49}
